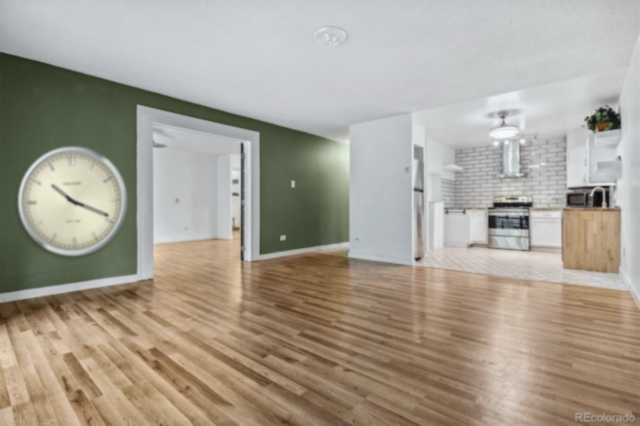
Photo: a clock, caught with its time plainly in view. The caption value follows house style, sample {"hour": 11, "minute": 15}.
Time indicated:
{"hour": 10, "minute": 19}
